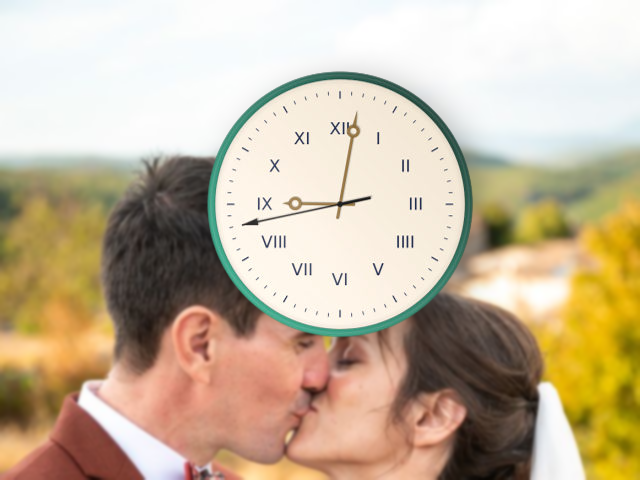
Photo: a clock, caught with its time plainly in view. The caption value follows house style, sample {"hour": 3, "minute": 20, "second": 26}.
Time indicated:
{"hour": 9, "minute": 1, "second": 43}
